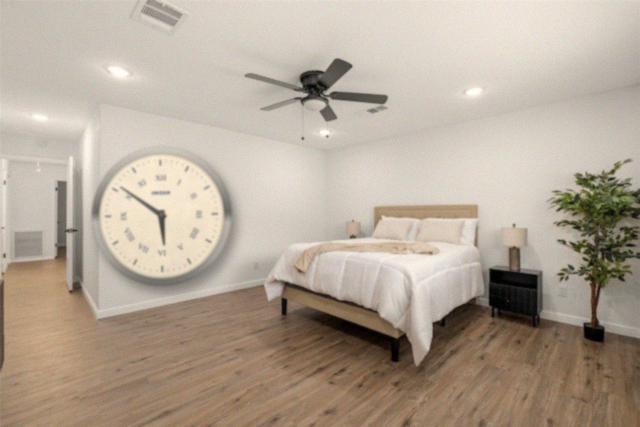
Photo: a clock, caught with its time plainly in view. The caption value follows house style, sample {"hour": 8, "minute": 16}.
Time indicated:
{"hour": 5, "minute": 51}
